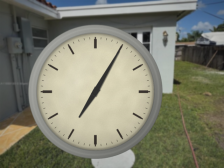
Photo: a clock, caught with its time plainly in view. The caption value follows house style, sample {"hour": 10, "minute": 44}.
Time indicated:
{"hour": 7, "minute": 5}
